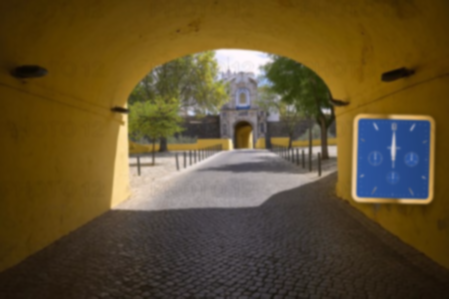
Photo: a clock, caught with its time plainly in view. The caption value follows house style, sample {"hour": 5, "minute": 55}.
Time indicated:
{"hour": 12, "minute": 0}
